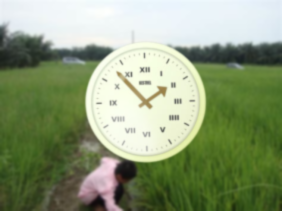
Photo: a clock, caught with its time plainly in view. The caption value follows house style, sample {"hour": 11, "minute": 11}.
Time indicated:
{"hour": 1, "minute": 53}
